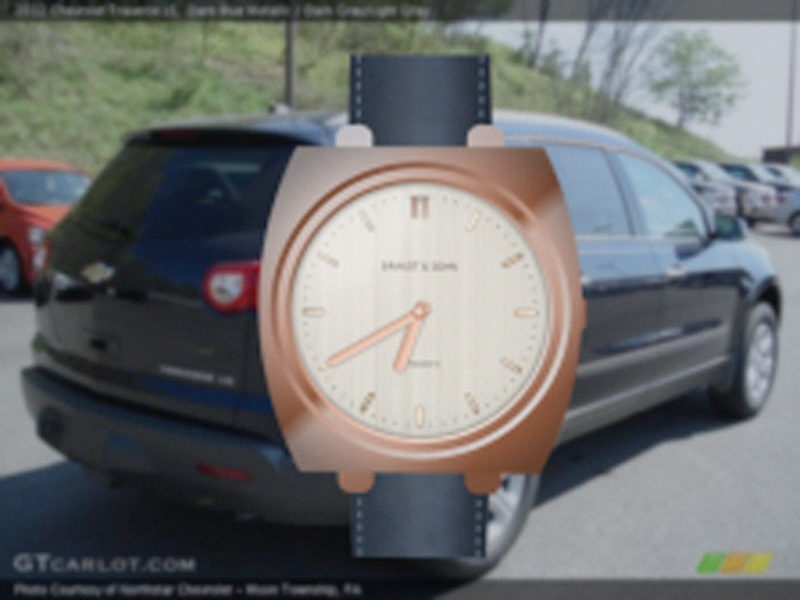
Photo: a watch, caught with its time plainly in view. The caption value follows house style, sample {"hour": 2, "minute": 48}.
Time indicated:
{"hour": 6, "minute": 40}
